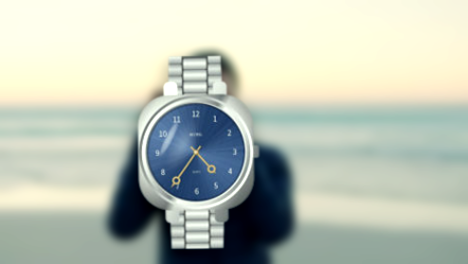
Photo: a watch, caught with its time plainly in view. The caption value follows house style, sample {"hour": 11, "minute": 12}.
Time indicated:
{"hour": 4, "minute": 36}
